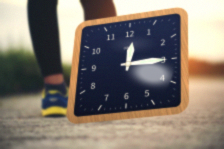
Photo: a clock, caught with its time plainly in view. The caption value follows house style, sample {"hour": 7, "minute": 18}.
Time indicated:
{"hour": 12, "minute": 15}
